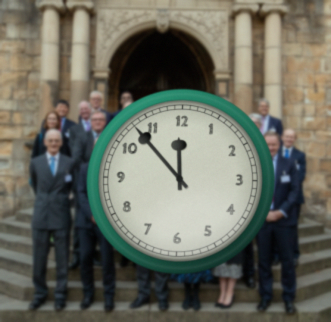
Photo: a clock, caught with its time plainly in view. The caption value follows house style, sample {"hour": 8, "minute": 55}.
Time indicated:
{"hour": 11, "minute": 53}
